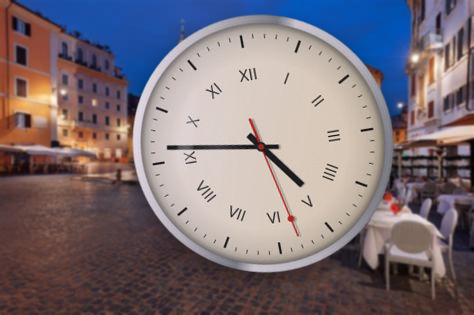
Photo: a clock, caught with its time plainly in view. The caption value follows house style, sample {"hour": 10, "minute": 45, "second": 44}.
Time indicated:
{"hour": 4, "minute": 46, "second": 28}
